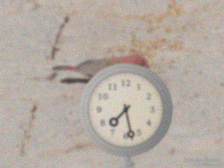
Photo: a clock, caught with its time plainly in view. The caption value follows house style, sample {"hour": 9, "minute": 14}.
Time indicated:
{"hour": 7, "minute": 28}
